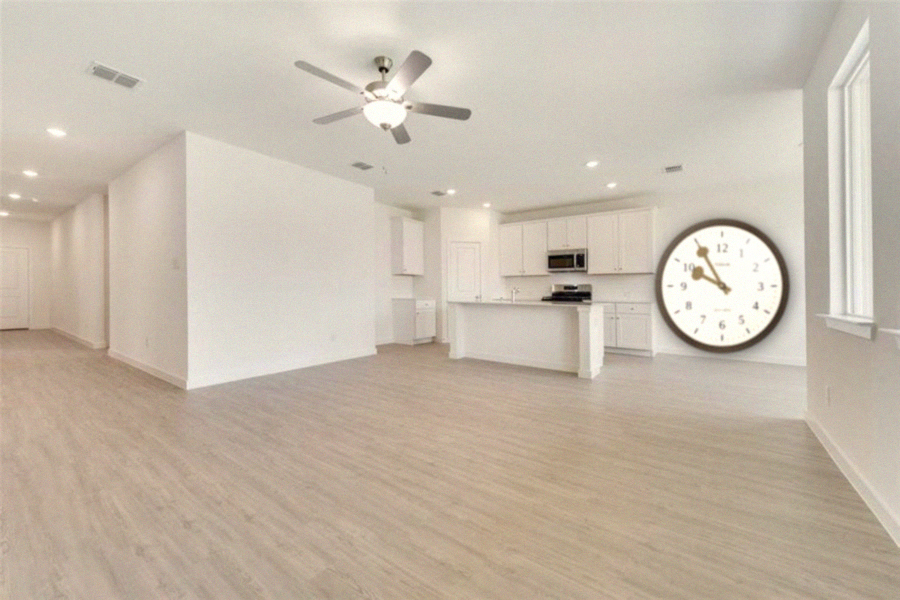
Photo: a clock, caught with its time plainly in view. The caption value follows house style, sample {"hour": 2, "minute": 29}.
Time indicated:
{"hour": 9, "minute": 55}
